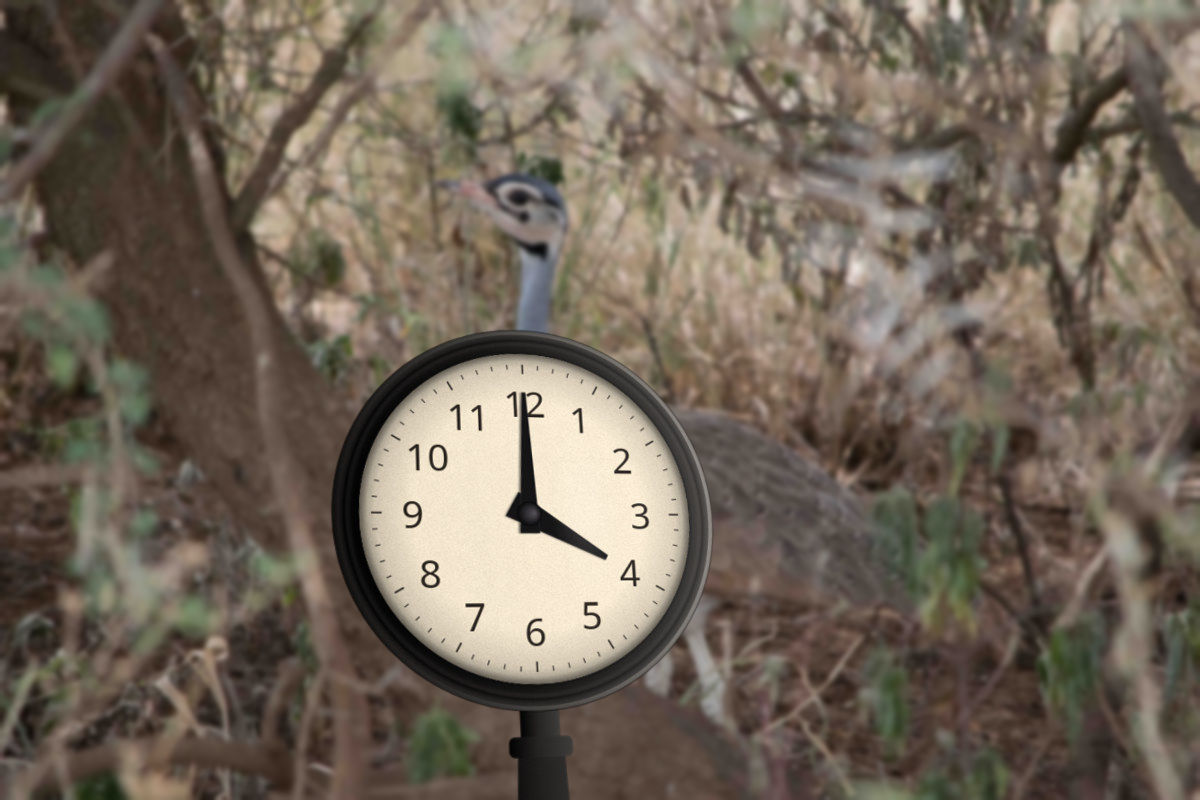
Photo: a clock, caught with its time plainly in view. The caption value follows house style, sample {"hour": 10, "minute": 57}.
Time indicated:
{"hour": 4, "minute": 0}
